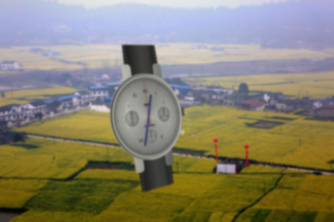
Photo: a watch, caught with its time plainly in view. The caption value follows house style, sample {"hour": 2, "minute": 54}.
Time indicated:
{"hour": 12, "minute": 33}
